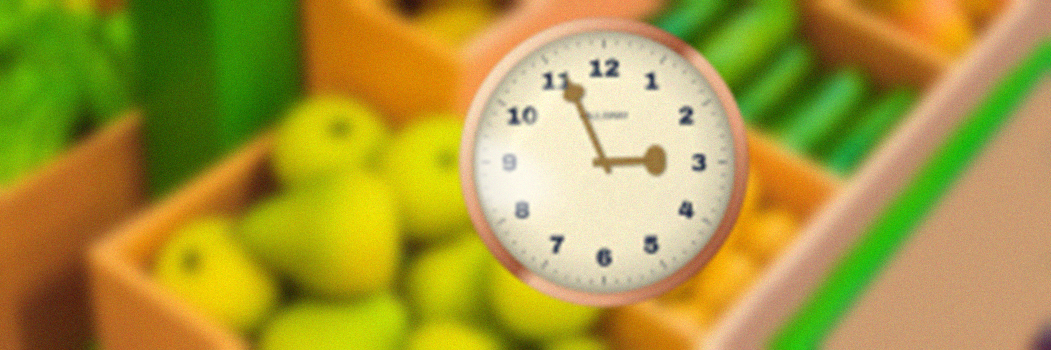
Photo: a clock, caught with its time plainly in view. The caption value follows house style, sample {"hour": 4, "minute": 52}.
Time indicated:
{"hour": 2, "minute": 56}
